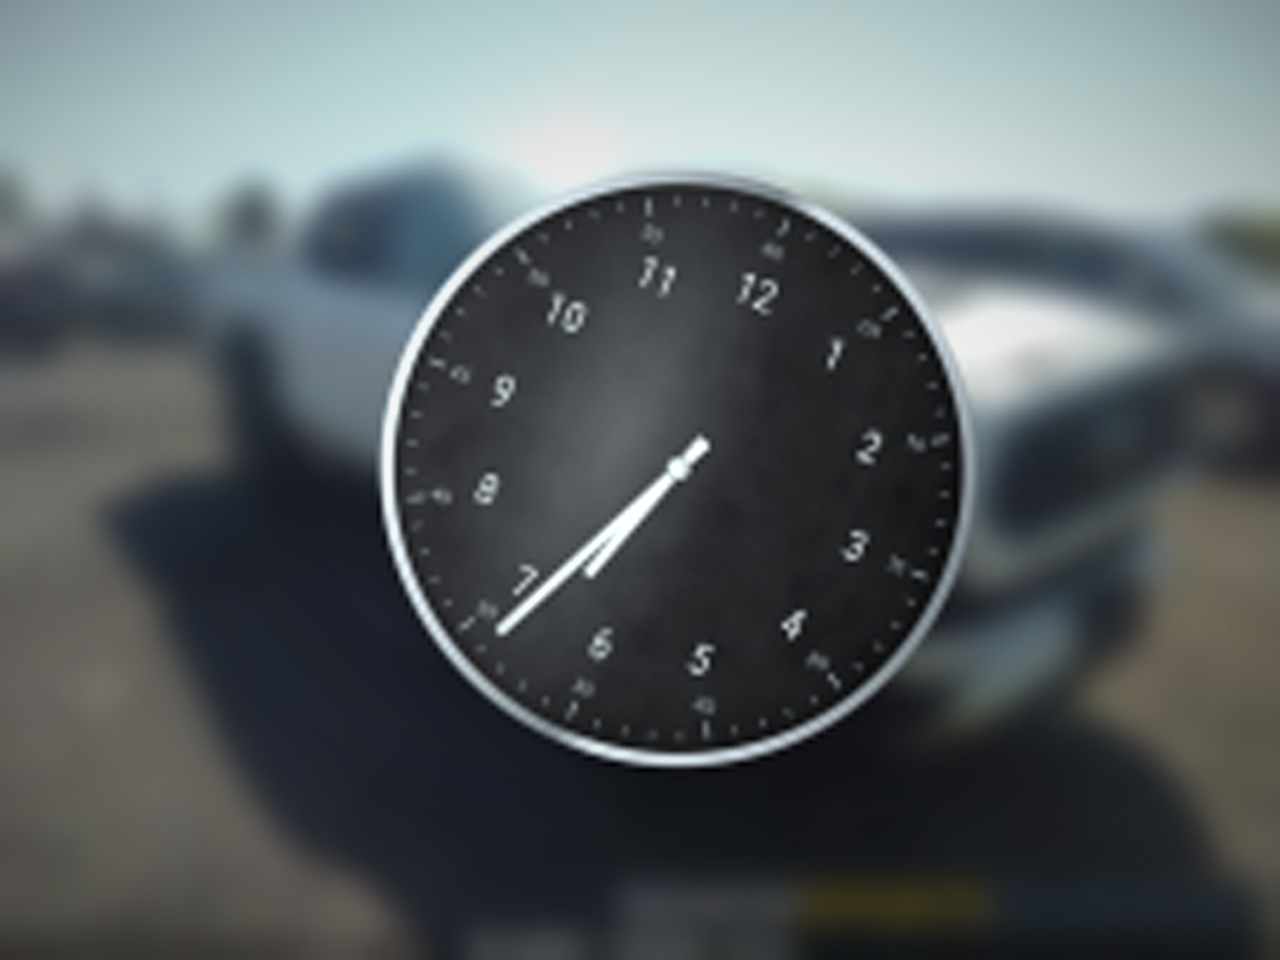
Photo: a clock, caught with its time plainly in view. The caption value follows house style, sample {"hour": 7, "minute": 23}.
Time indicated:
{"hour": 6, "minute": 34}
